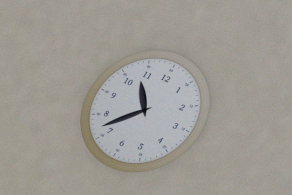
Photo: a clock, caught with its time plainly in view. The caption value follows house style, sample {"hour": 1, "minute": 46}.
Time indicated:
{"hour": 10, "minute": 37}
